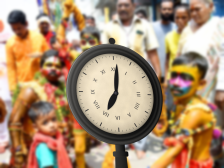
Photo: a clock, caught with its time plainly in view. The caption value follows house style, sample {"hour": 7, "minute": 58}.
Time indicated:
{"hour": 7, "minute": 1}
